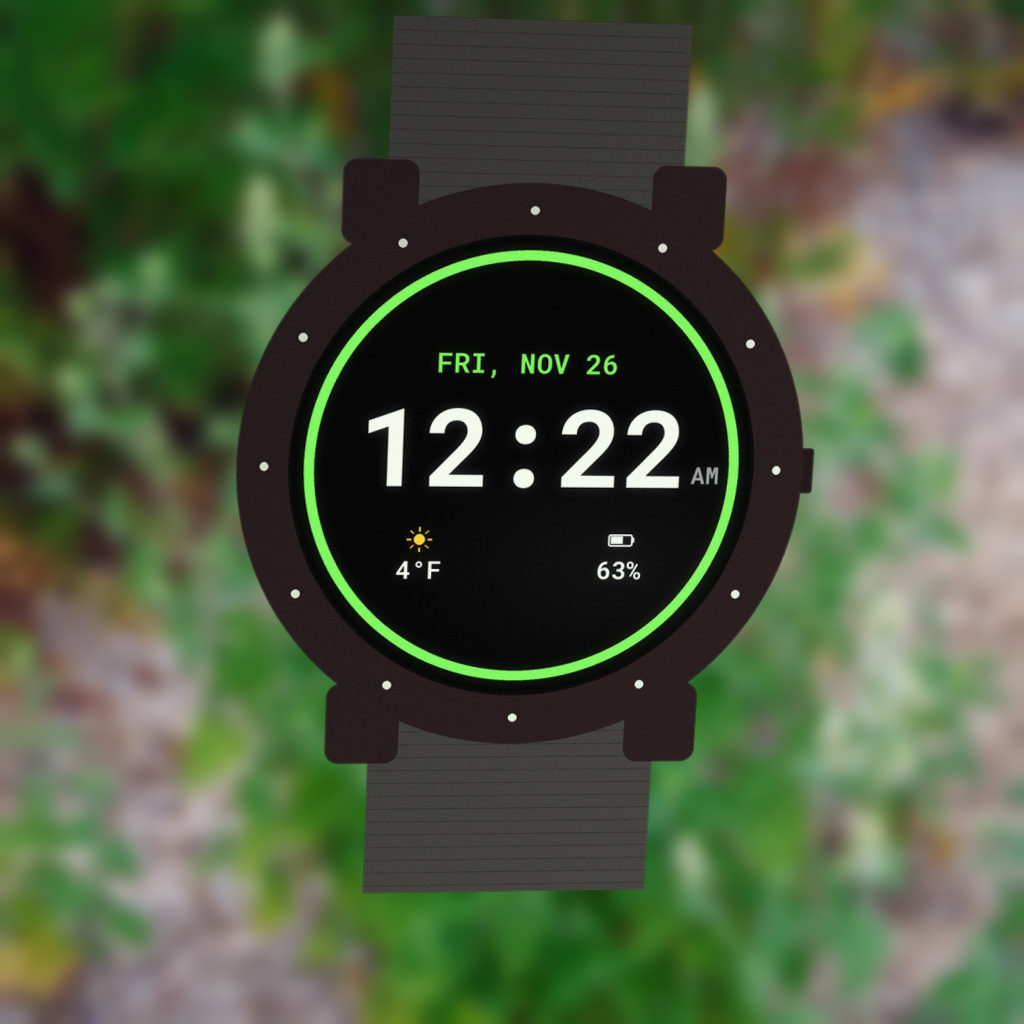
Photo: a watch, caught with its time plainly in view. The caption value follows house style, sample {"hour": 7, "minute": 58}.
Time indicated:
{"hour": 12, "minute": 22}
